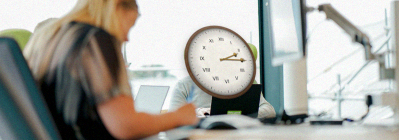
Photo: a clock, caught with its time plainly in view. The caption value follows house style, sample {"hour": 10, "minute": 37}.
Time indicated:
{"hour": 2, "minute": 15}
